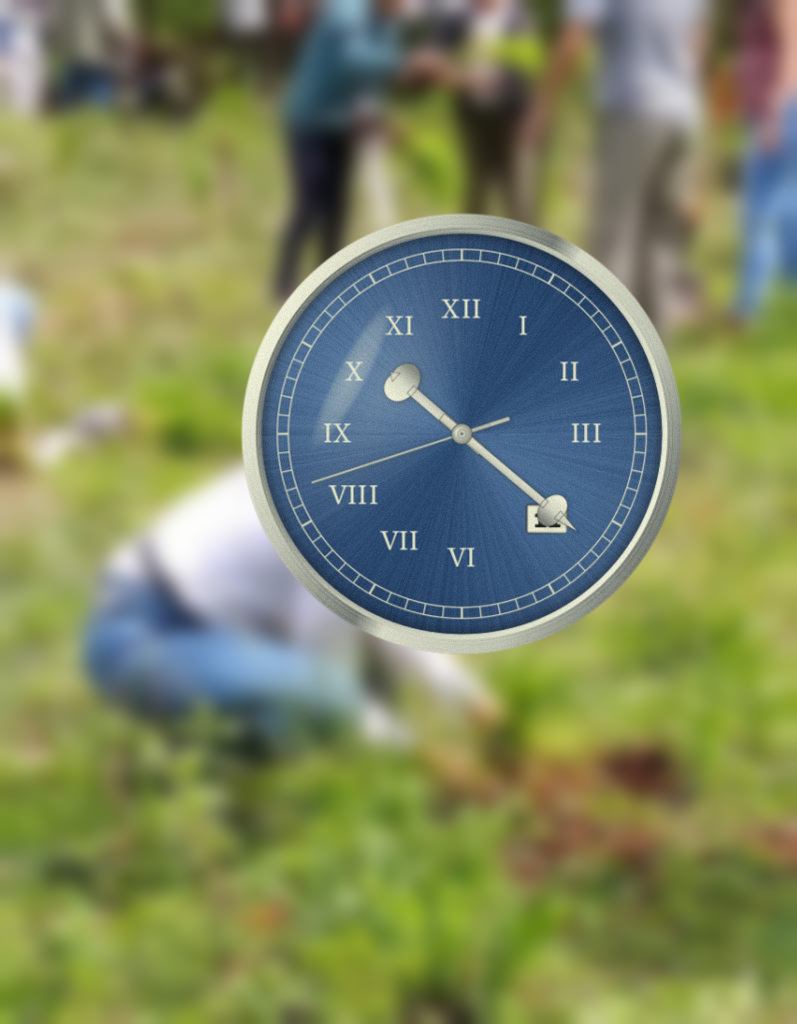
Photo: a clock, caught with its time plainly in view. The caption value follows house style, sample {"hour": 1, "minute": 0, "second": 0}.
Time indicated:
{"hour": 10, "minute": 21, "second": 42}
